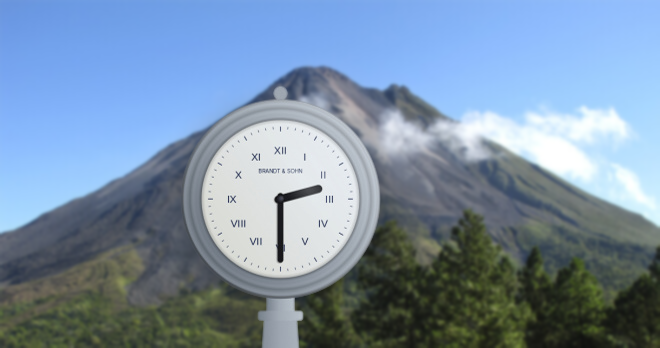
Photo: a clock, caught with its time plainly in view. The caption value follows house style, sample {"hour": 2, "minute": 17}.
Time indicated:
{"hour": 2, "minute": 30}
